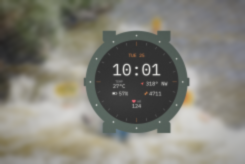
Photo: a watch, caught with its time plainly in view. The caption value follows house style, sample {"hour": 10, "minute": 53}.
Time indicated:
{"hour": 10, "minute": 1}
